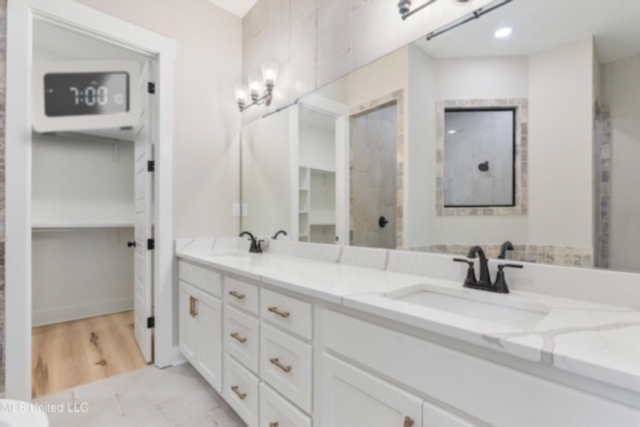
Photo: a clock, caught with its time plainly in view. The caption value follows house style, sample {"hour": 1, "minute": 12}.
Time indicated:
{"hour": 7, "minute": 0}
